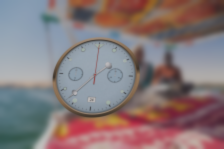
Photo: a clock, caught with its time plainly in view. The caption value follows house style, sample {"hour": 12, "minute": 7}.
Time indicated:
{"hour": 1, "minute": 37}
